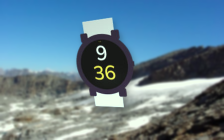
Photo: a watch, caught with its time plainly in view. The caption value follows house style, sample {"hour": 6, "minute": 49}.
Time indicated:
{"hour": 9, "minute": 36}
